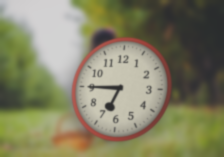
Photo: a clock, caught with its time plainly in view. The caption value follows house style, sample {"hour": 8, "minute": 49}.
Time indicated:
{"hour": 6, "minute": 45}
